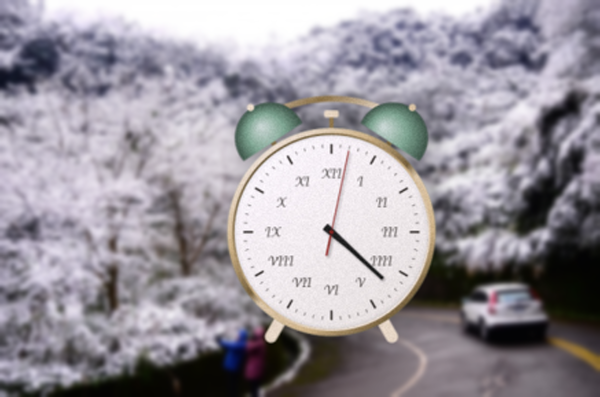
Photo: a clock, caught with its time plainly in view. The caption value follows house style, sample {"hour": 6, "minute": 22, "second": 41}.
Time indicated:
{"hour": 4, "minute": 22, "second": 2}
